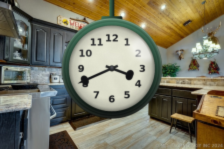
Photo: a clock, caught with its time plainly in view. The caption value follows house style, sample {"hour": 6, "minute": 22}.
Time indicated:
{"hour": 3, "minute": 41}
